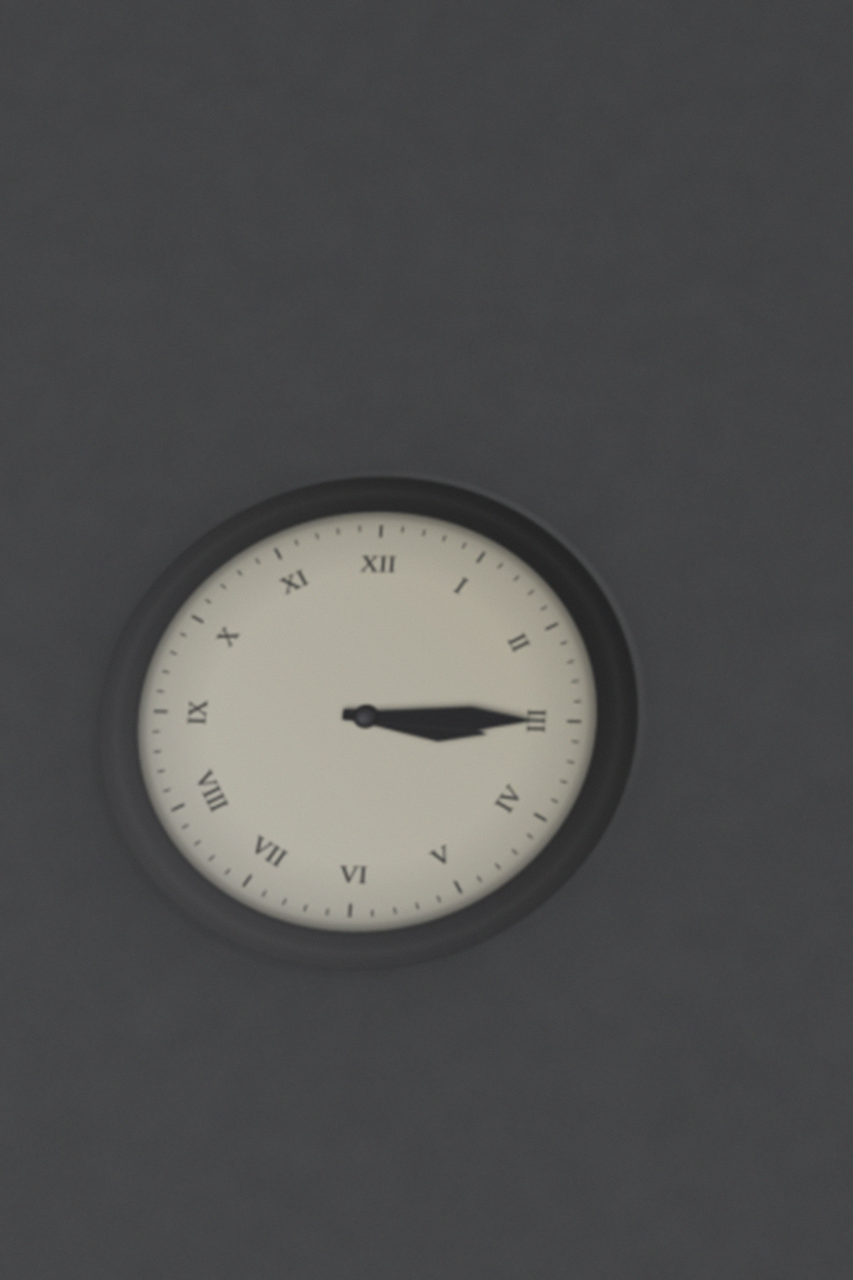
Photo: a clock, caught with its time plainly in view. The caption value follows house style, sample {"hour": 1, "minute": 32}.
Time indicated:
{"hour": 3, "minute": 15}
